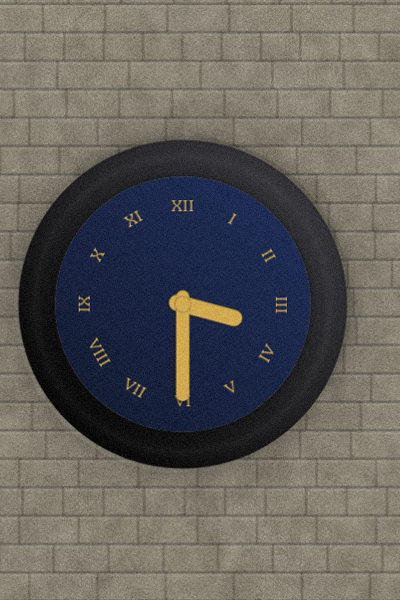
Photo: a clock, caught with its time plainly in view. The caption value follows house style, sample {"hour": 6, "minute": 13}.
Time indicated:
{"hour": 3, "minute": 30}
